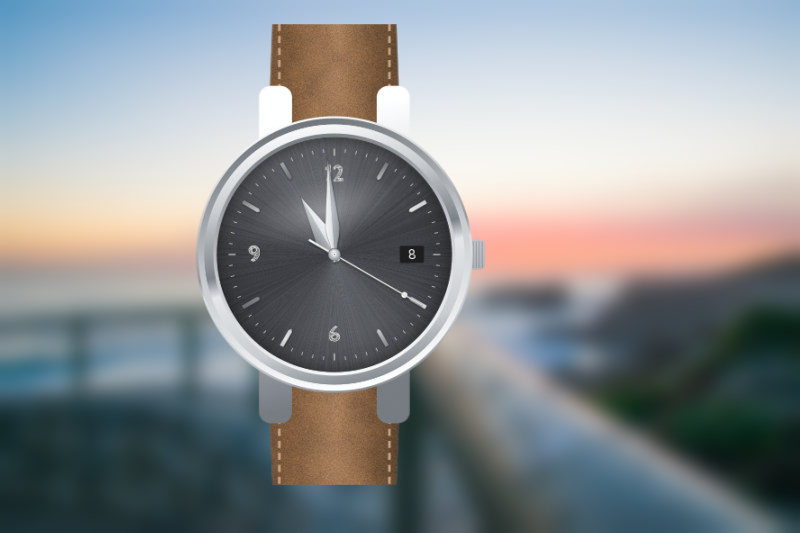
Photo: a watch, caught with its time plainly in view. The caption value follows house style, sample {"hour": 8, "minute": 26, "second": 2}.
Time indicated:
{"hour": 10, "minute": 59, "second": 20}
